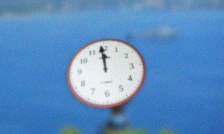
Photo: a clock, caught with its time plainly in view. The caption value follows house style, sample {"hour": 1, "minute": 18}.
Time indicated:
{"hour": 11, "minute": 59}
